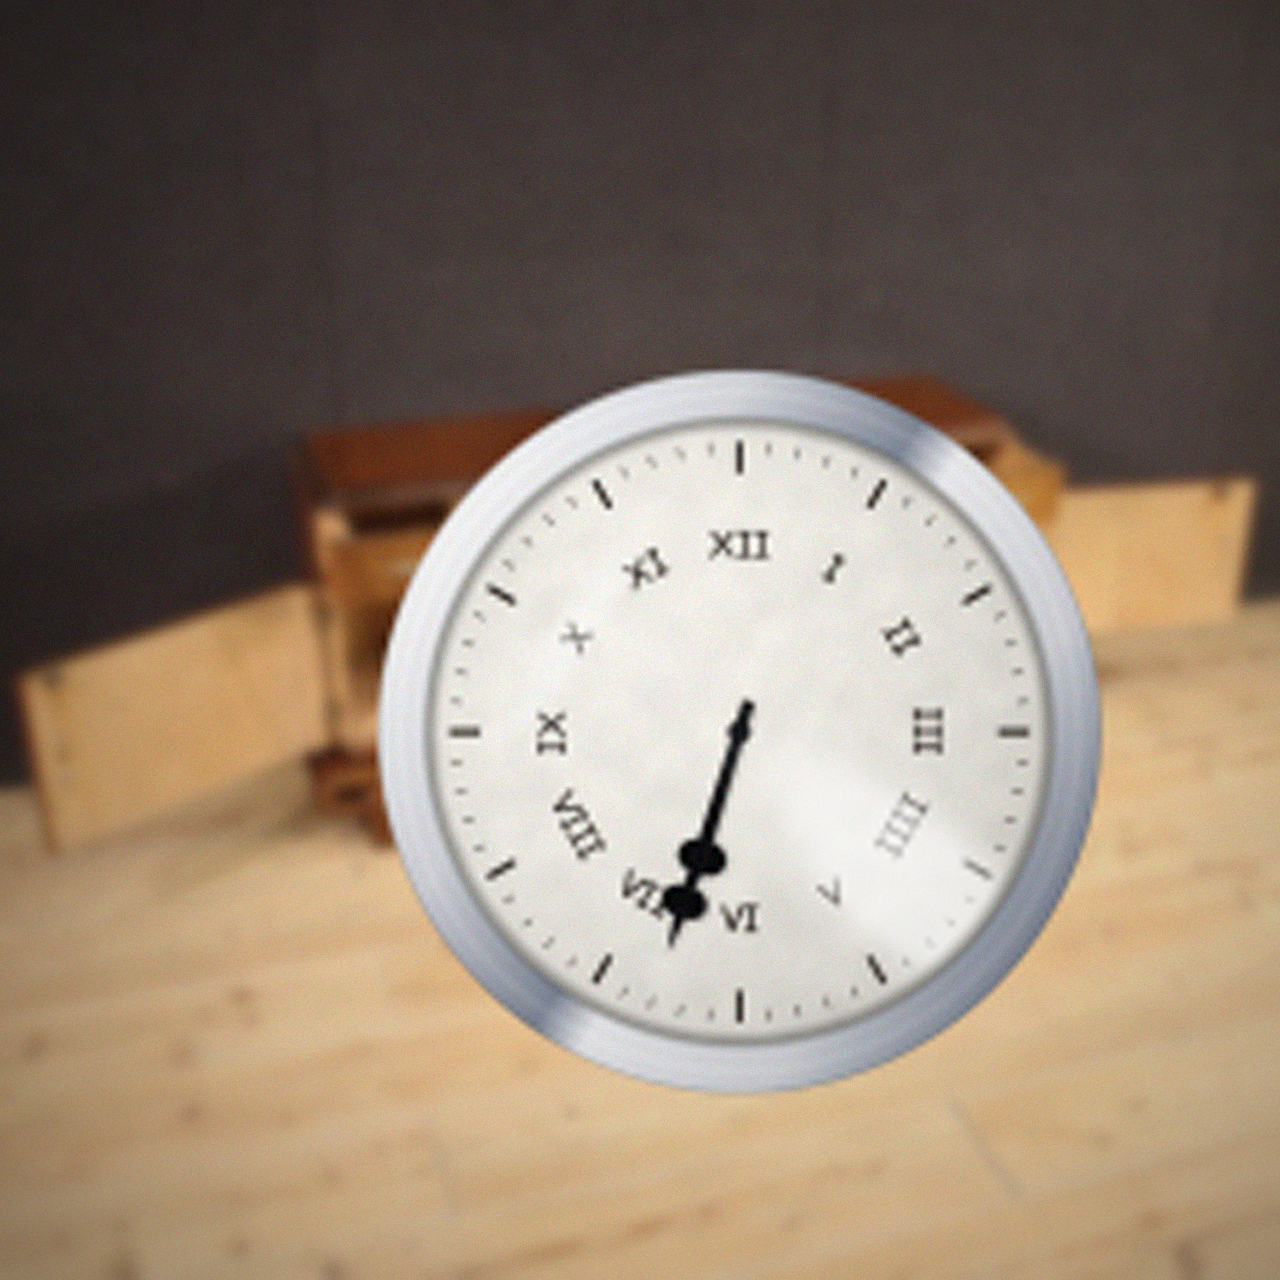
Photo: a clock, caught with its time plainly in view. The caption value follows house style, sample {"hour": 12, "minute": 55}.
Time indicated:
{"hour": 6, "minute": 33}
